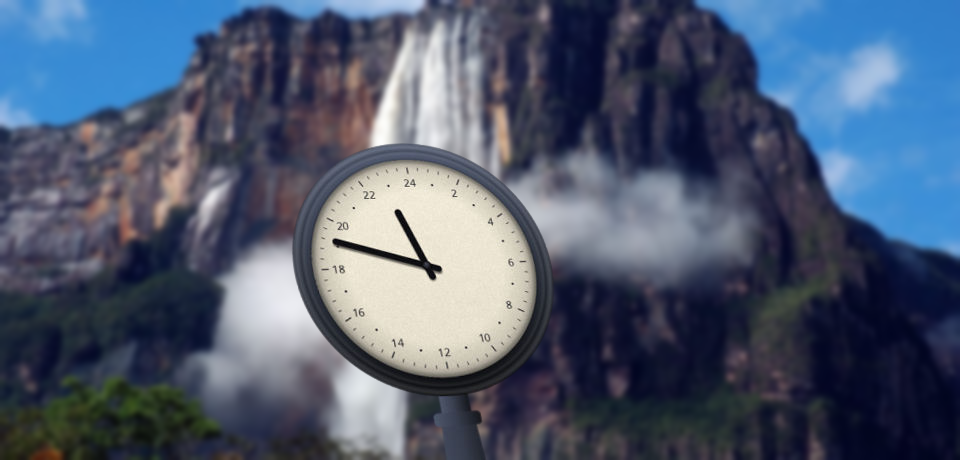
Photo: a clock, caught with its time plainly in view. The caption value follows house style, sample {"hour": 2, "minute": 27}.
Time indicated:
{"hour": 22, "minute": 48}
